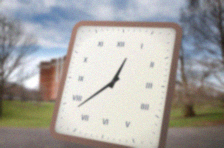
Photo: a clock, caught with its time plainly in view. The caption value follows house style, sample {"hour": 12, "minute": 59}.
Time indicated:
{"hour": 12, "minute": 38}
